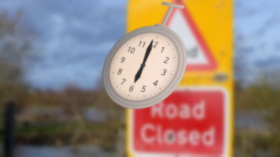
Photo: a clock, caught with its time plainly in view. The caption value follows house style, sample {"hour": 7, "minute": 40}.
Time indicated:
{"hour": 5, "minute": 59}
